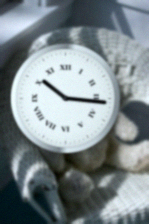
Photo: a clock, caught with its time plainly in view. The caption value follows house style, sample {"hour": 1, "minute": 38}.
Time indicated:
{"hour": 10, "minute": 16}
